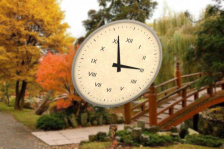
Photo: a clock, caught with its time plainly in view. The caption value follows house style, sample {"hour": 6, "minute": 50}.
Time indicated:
{"hour": 2, "minute": 56}
